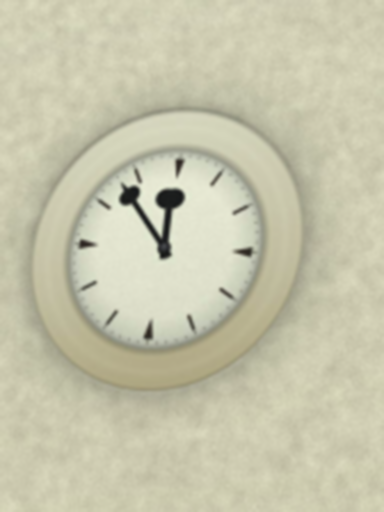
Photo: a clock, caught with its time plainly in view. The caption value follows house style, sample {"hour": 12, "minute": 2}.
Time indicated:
{"hour": 11, "minute": 53}
